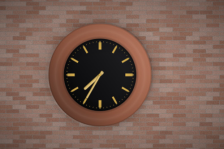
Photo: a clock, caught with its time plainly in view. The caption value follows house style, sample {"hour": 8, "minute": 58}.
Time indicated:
{"hour": 7, "minute": 35}
